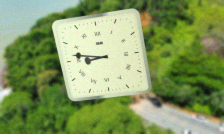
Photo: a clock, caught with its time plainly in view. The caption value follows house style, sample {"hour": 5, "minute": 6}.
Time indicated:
{"hour": 8, "minute": 47}
